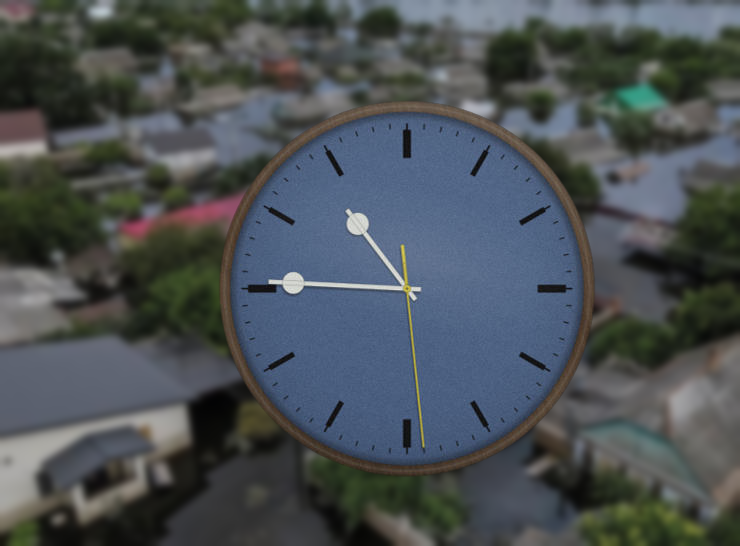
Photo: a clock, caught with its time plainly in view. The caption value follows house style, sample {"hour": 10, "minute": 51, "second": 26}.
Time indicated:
{"hour": 10, "minute": 45, "second": 29}
